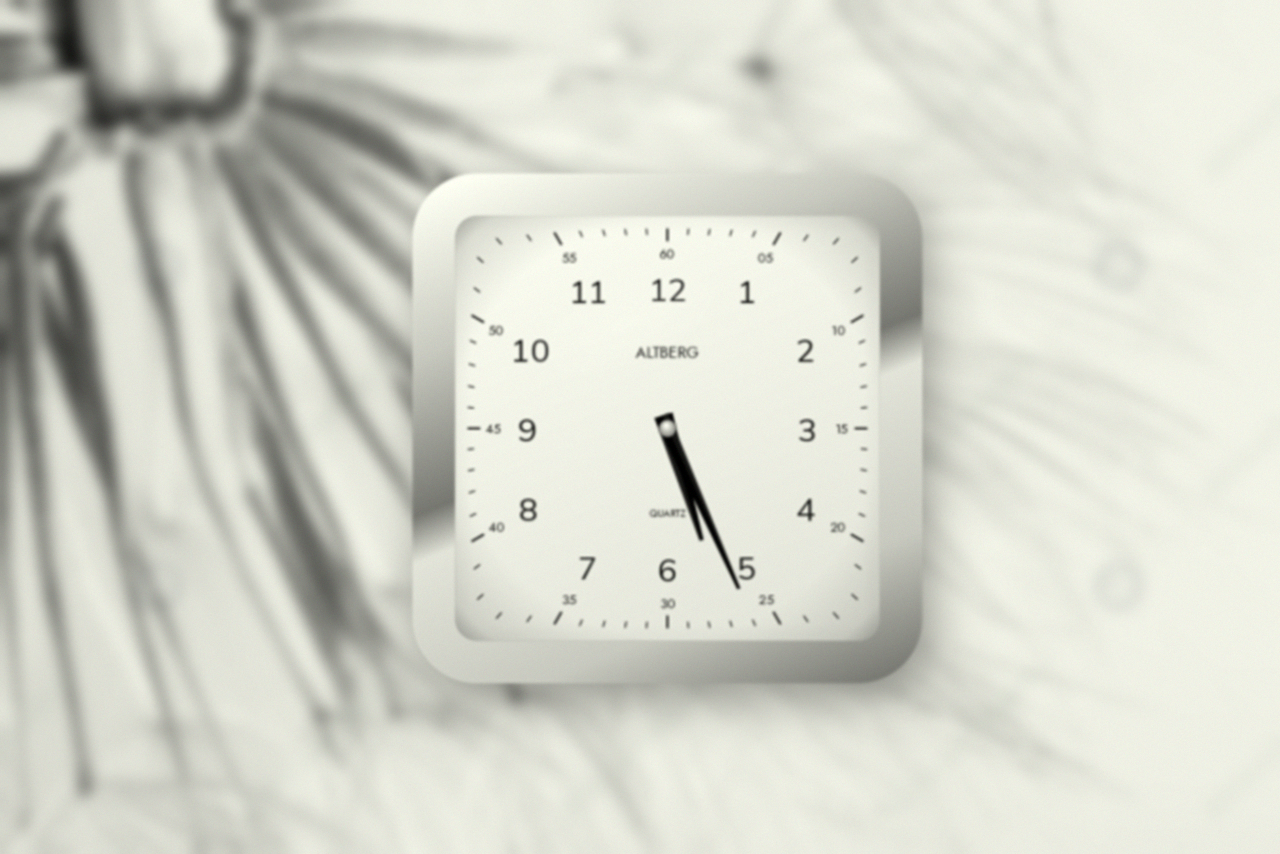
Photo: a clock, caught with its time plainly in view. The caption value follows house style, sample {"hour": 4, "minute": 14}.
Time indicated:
{"hour": 5, "minute": 26}
